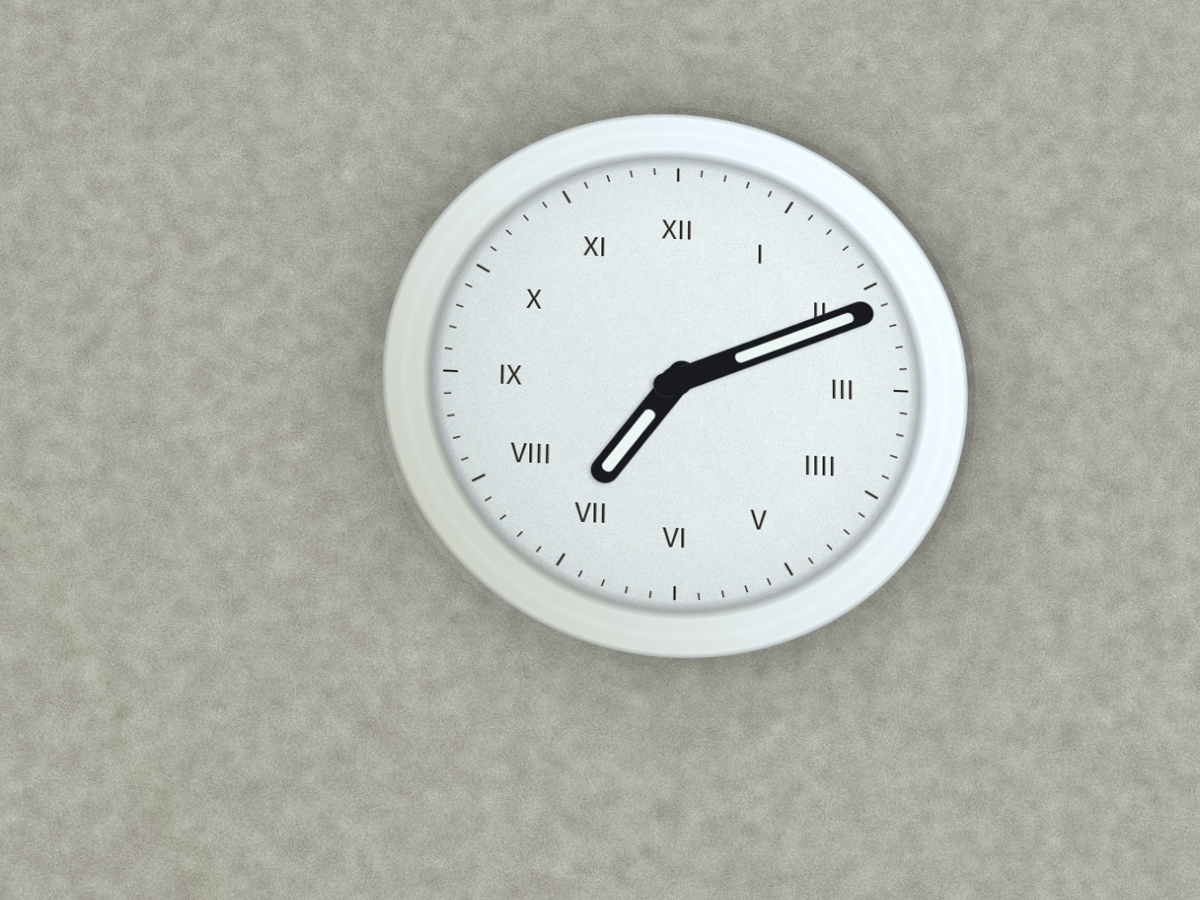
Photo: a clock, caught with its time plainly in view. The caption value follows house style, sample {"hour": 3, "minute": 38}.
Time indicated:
{"hour": 7, "minute": 11}
